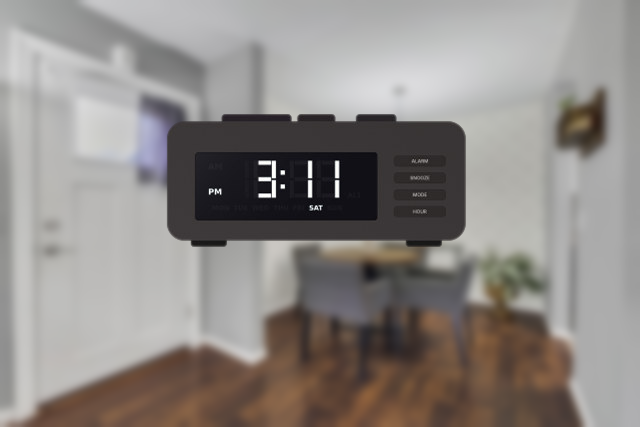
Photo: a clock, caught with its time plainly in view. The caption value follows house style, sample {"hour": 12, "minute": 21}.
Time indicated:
{"hour": 3, "minute": 11}
